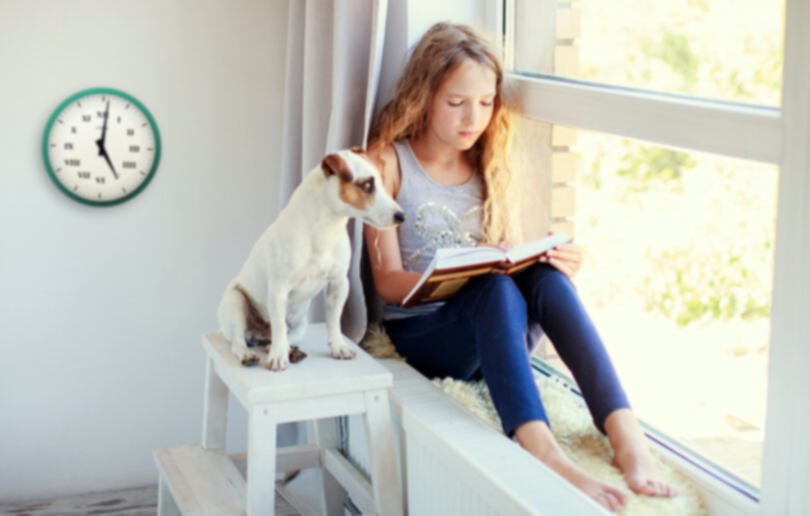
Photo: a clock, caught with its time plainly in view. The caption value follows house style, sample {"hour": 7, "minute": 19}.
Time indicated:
{"hour": 5, "minute": 1}
